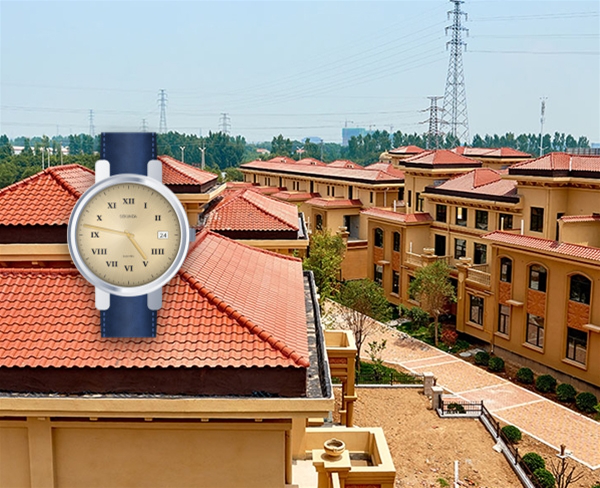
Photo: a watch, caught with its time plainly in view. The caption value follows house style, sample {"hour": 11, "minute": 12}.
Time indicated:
{"hour": 4, "minute": 47}
